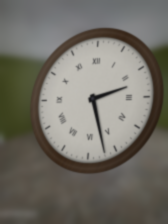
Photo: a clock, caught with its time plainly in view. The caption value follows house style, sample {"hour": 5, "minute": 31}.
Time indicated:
{"hour": 2, "minute": 27}
